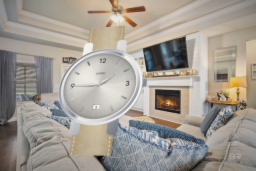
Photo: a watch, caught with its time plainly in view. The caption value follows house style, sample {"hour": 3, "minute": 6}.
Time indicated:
{"hour": 1, "minute": 45}
